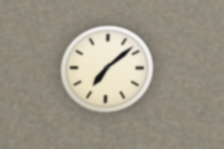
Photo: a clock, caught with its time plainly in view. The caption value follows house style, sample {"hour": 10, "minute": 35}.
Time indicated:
{"hour": 7, "minute": 8}
